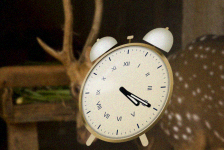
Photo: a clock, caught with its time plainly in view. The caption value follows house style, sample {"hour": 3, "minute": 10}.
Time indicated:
{"hour": 4, "minute": 20}
